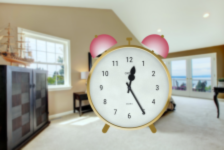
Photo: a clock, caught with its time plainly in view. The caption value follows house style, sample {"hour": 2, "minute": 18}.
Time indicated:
{"hour": 12, "minute": 25}
